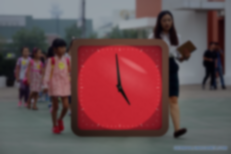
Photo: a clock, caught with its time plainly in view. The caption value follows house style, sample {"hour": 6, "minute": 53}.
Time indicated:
{"hour": 4, "minute": 59}
